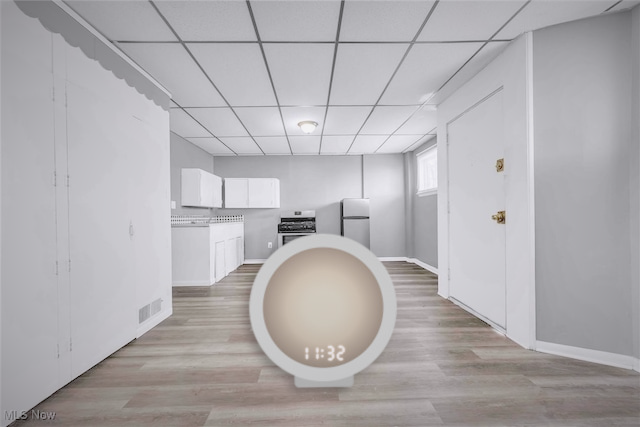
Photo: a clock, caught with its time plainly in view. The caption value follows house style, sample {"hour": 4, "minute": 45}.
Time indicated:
{"hour": 11, "minute": 32}
